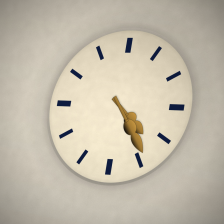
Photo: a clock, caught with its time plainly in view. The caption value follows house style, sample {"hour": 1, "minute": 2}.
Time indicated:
{"hour": 4, "minute": 24}
